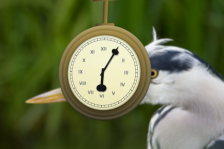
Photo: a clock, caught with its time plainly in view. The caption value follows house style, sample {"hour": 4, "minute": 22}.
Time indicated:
{"hour": 6, "minute": 5}
